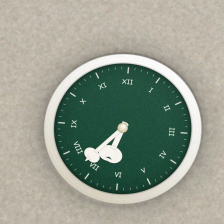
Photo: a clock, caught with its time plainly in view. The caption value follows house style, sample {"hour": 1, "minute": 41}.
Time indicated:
{"hour": 6, "minute": 37}
